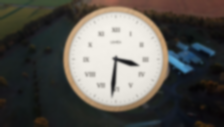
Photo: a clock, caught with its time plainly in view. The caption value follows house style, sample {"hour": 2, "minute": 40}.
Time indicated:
{"hour": 3, "minute": 31}
